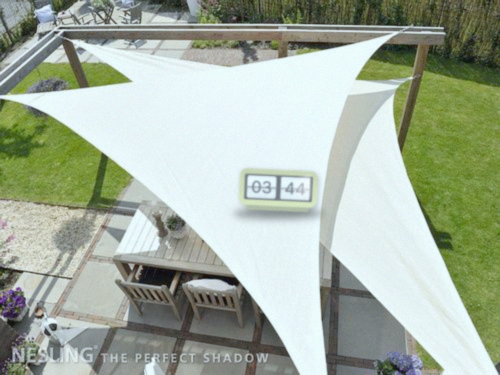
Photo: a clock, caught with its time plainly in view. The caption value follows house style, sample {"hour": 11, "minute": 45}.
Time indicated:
{"hour": 3, "minute": 44}
